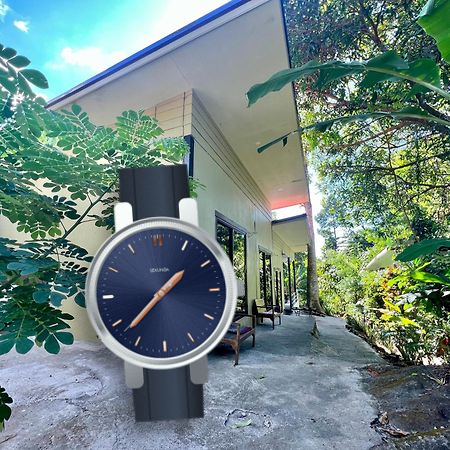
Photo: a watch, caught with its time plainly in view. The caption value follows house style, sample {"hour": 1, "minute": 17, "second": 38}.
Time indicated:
{"hour": 1, "minute": 37, "second": 38}
